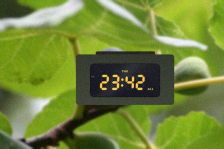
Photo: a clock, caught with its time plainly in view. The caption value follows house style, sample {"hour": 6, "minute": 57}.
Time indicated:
{"hour": 23, "minute": 42}
